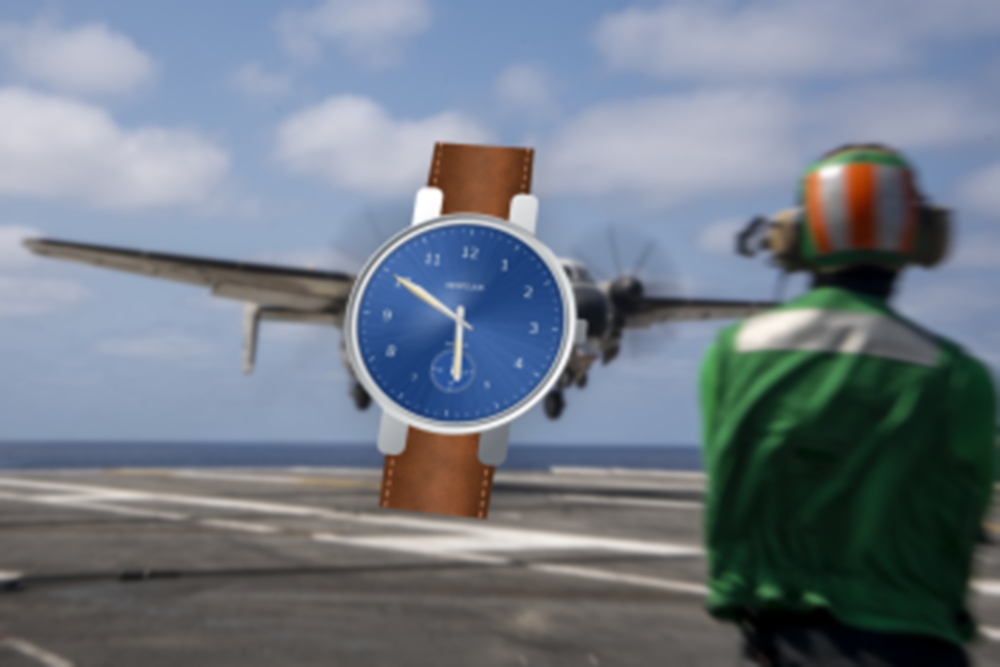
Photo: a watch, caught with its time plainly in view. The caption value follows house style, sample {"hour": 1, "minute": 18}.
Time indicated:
{"hour": 5, "minute": 50}
